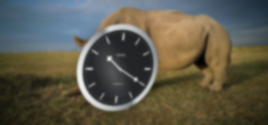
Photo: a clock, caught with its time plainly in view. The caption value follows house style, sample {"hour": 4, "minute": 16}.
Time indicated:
{"hour": 10, "minute": 20}
